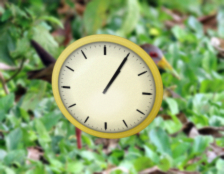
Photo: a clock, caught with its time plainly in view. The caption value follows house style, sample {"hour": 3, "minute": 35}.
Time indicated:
{"hour": 1, "minute": 5}
